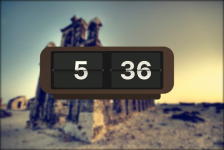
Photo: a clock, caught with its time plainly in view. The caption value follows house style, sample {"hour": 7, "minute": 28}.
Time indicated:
{"hour": 5, "minute": 36}
